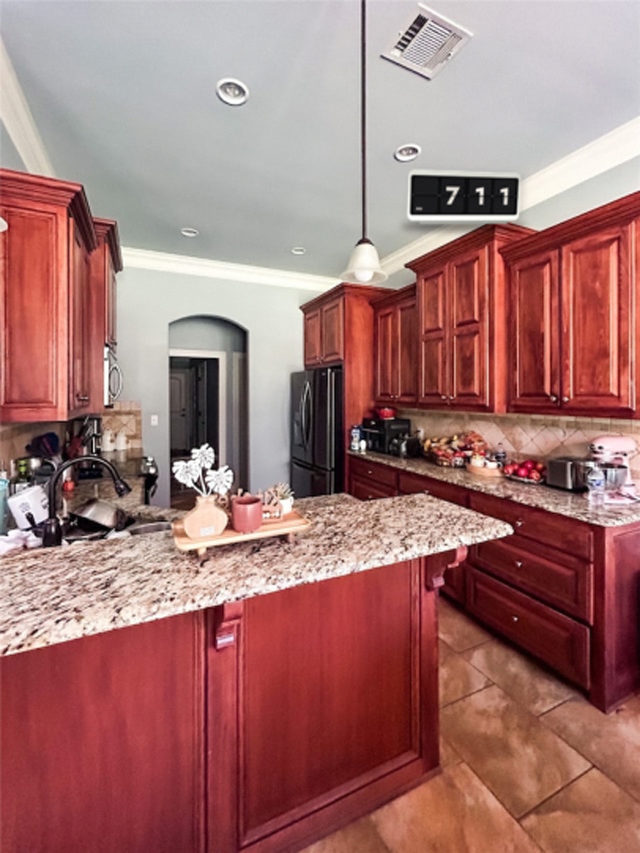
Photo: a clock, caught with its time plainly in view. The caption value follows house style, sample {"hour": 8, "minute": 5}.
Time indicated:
{"hour": 7, "minute": 11}
